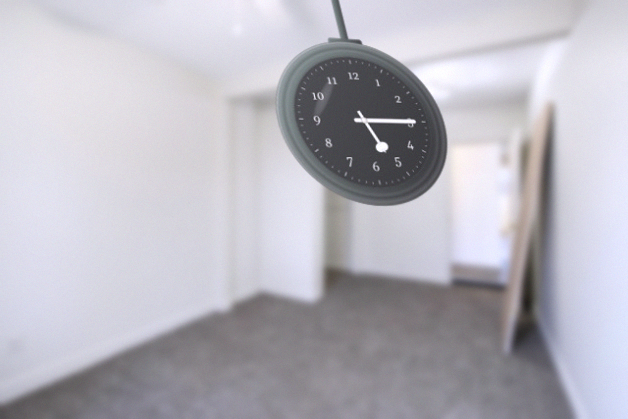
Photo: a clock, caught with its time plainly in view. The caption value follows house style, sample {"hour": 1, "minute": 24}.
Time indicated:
{"hour": 5, "minute": 15}
